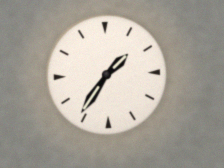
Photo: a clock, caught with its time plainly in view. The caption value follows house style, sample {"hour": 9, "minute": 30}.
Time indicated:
{"hour": 1, "minute": 36}
